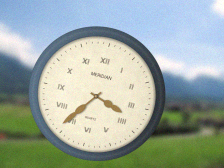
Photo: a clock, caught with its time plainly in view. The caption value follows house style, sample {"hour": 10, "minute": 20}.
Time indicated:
{"hour": 3, "minute": 36}
